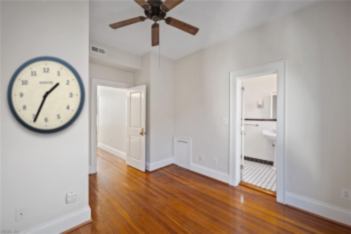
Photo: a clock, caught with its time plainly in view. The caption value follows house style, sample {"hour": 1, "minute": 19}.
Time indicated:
{"hour": 1, "minute": 34}
